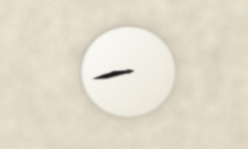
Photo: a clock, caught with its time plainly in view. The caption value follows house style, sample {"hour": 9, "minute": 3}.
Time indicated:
{"hour": 8, "minute": 43}
